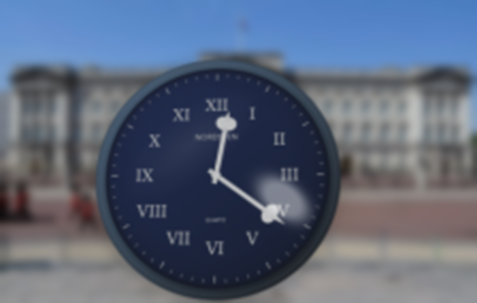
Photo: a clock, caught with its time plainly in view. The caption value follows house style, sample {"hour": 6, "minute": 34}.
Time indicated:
{"hour": 12, "minute": 21}
